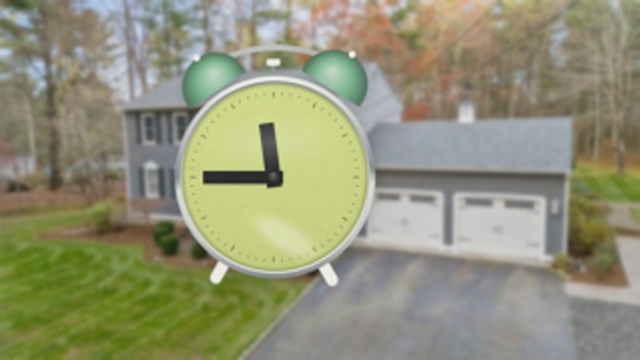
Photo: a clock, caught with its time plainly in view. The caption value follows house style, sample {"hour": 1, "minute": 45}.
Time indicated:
{"hour": 11, "minute": 45}
